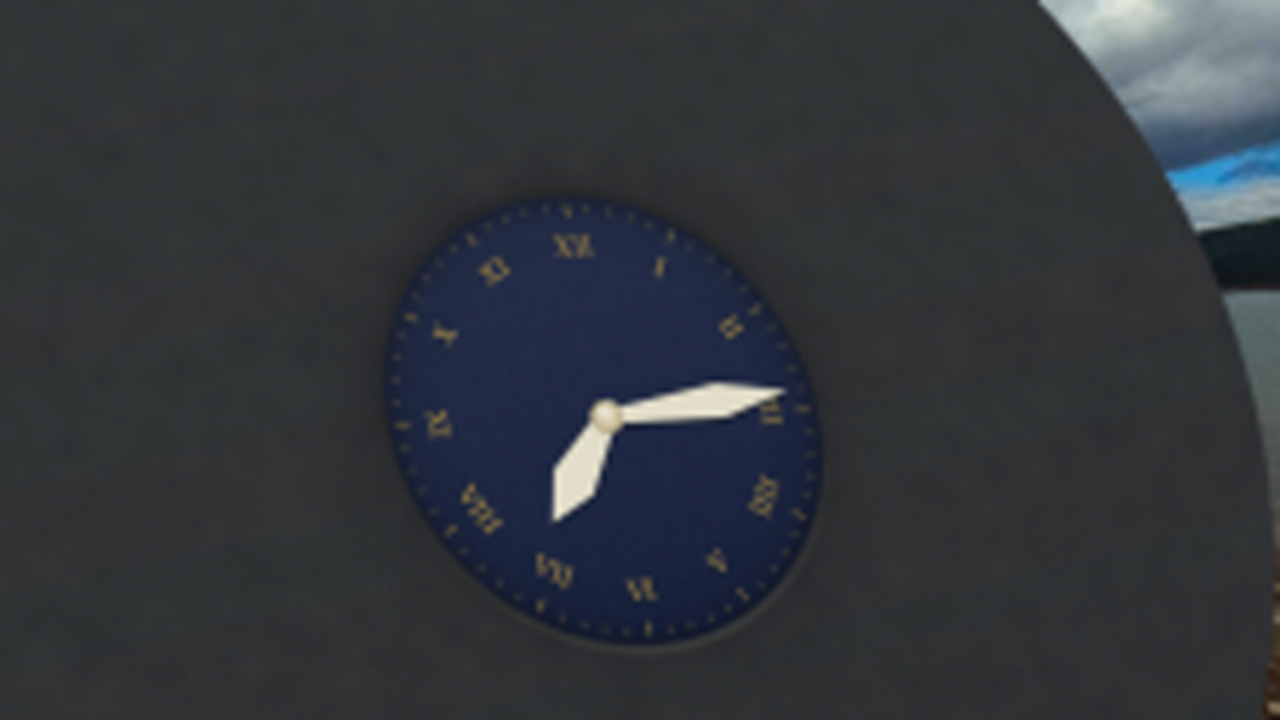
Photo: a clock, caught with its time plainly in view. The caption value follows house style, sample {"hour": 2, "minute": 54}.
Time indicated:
{"hour": 7, "minute": 14}
